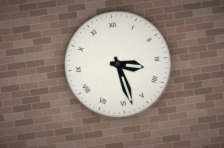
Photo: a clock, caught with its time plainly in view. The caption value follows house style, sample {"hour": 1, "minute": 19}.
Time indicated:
{"hour": 3, "minute": 28}
